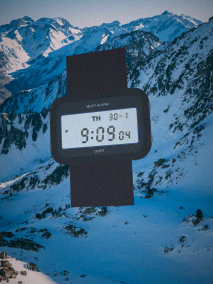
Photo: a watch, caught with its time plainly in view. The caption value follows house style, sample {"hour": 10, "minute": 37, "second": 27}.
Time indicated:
{"hour": 9, "minute": 9, "second": 4}
